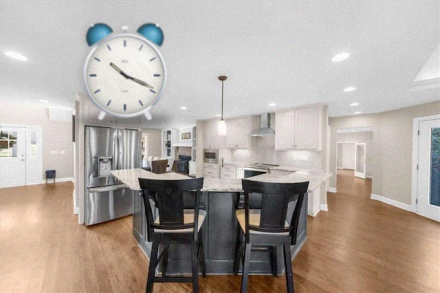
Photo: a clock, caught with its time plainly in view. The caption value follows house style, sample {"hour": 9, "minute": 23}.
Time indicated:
{"hour": 10, "minute": 19}
